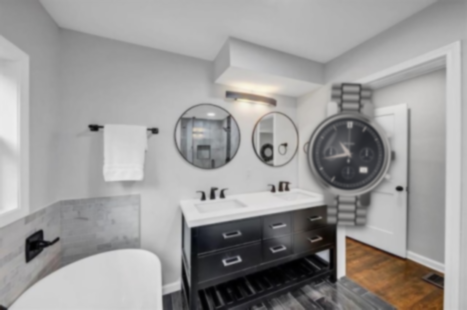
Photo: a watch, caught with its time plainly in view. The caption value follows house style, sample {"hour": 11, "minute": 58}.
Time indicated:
{"hour": 10, "minute": 43}
